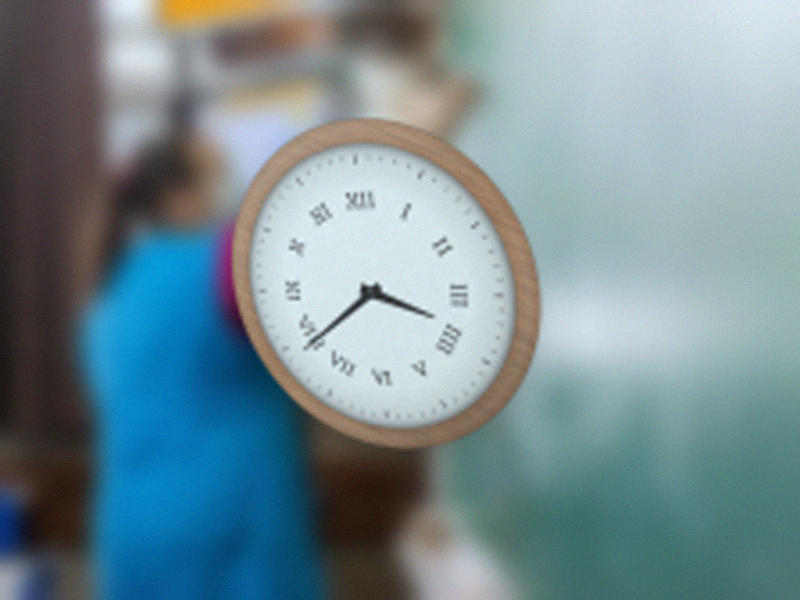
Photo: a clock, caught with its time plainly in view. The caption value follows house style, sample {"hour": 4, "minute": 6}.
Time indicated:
{"hour": 3, "minute": 39}
